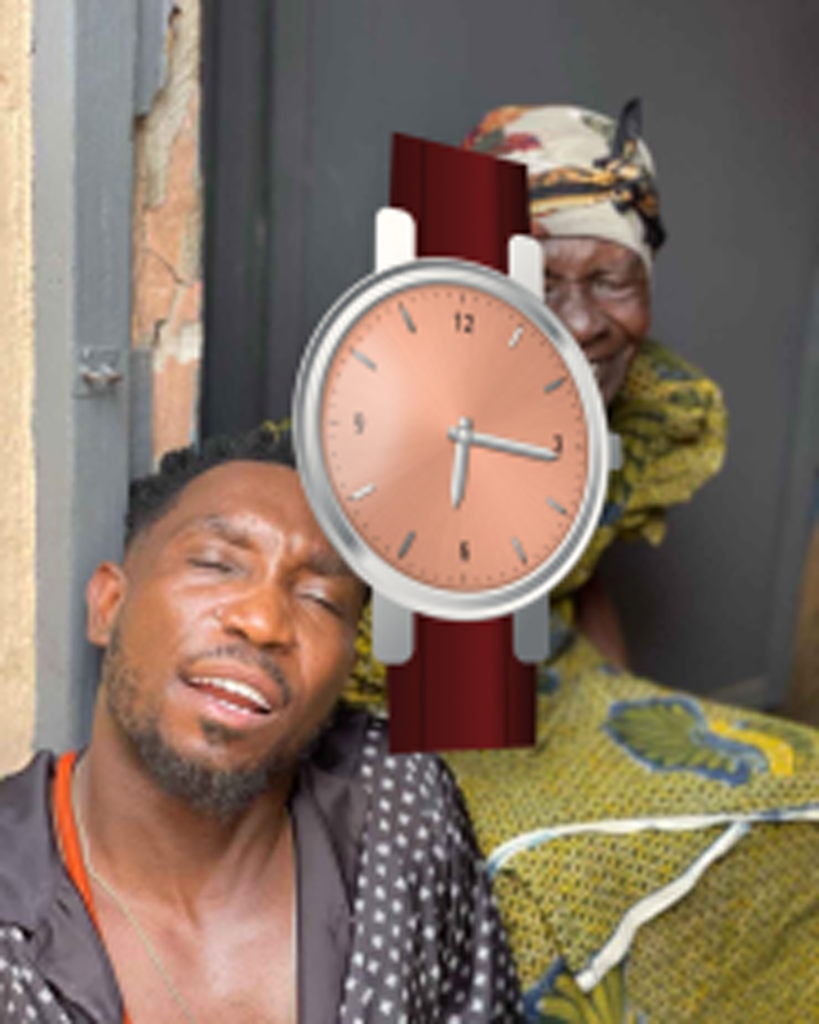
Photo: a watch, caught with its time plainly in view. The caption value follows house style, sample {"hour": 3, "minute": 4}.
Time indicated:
{"hour": 6, "minute": 16}
